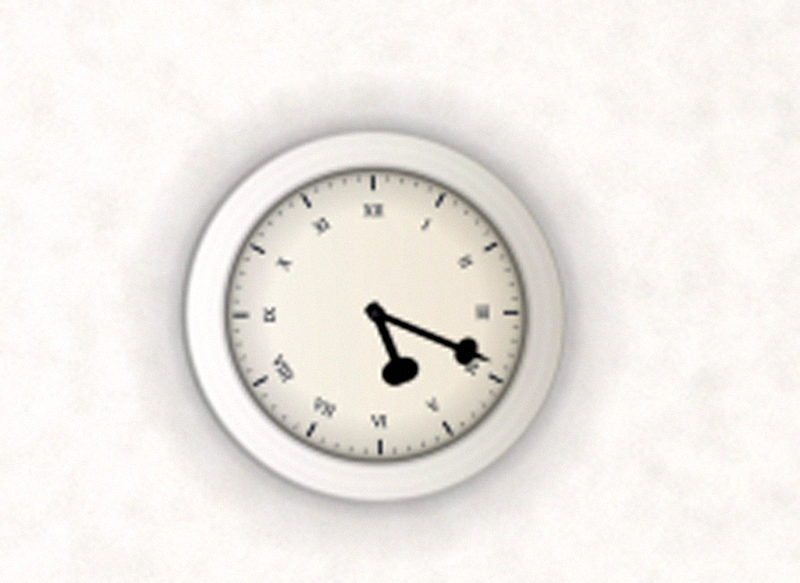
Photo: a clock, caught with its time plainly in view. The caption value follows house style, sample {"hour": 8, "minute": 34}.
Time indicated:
{"hour": 5, "minute": 19}
